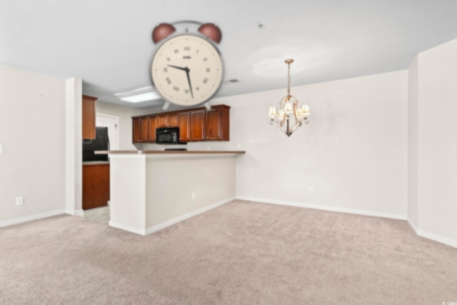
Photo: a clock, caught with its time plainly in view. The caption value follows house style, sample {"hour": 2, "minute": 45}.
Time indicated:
{"hour": 9, "minute": 28}
